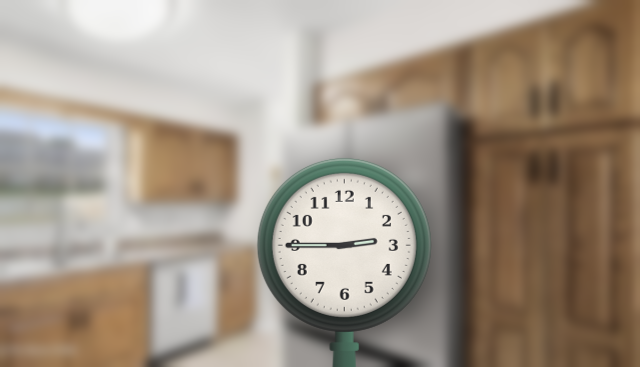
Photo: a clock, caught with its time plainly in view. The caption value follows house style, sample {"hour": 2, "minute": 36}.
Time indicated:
{"hour": 2, "minute": 45}
